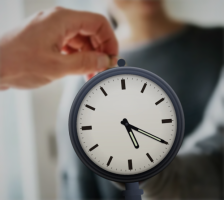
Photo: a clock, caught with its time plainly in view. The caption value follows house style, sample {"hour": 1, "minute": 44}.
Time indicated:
{"hour": 5, "minute": 20}
